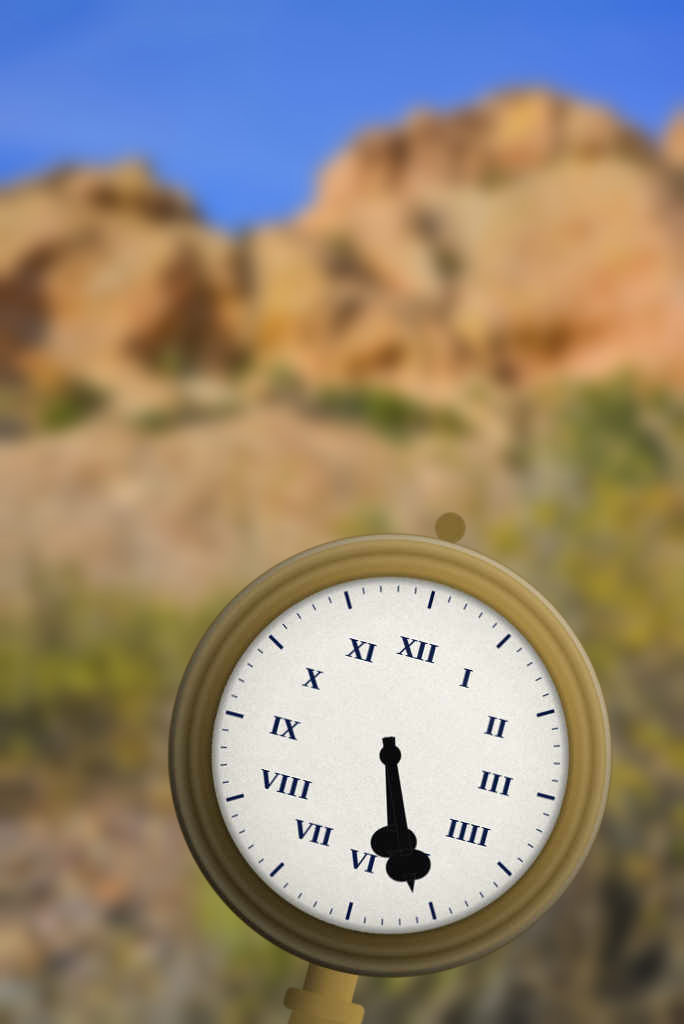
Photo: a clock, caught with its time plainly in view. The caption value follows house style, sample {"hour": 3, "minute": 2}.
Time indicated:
{"hour": 5, "minute": 26}
